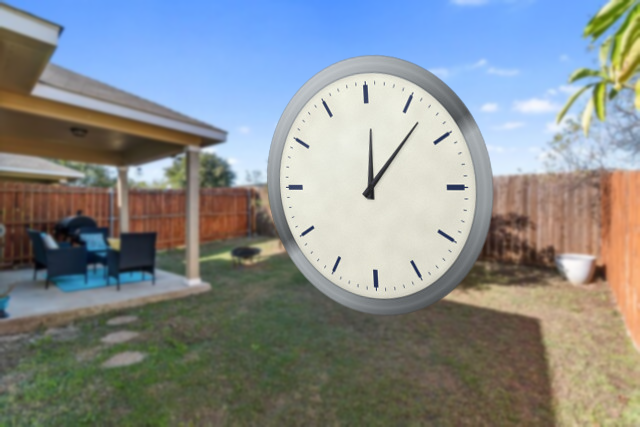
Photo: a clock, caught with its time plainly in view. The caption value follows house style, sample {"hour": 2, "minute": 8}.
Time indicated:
{"hour": 12, "minute": 7}
